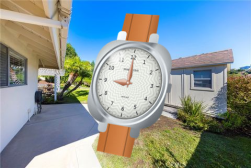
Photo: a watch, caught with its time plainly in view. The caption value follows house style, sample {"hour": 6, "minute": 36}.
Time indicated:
{"hour": 9, "minute": 0}
